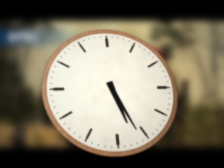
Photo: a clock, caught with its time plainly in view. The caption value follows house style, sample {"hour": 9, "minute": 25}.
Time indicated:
{"hour": 5, "minute": 26}
